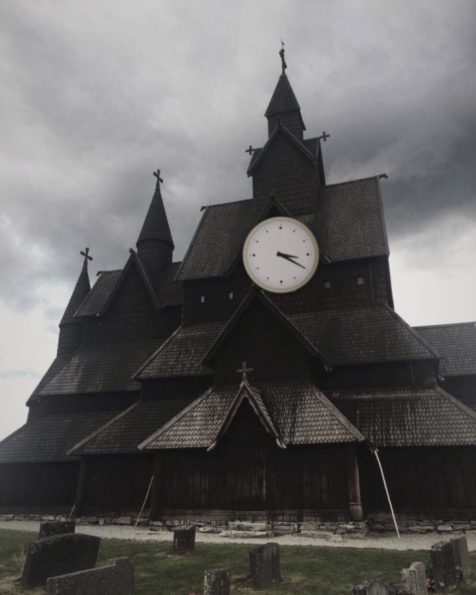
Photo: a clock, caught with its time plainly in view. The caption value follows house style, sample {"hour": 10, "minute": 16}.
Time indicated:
{"hour": 3, "minute": 20}
